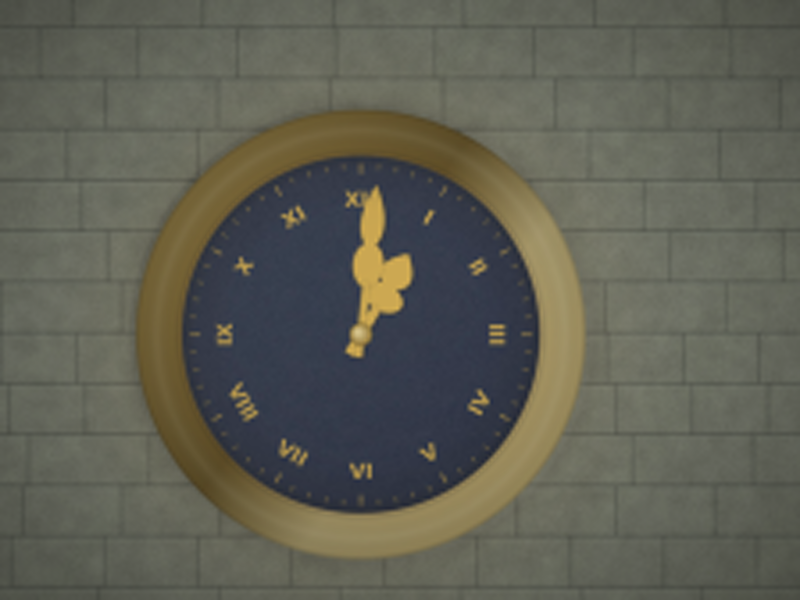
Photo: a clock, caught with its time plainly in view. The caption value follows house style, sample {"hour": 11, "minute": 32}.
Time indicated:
{"hour": 1, "minute": 1}
